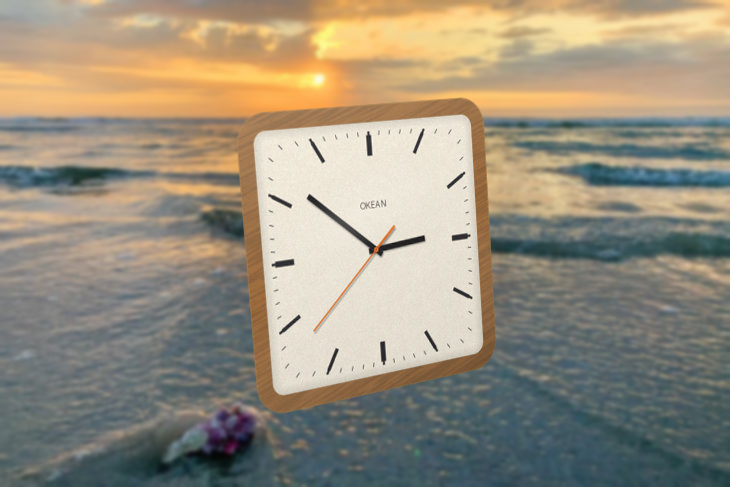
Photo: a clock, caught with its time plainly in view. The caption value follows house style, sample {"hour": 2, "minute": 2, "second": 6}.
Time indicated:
{"hour": 2, "minute": 51, "second": 38}
